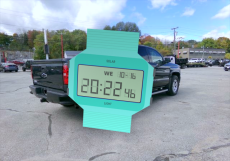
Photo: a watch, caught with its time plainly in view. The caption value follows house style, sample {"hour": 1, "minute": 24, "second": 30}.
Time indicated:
{"hour": 20, "minute": 22, "second": 46}
